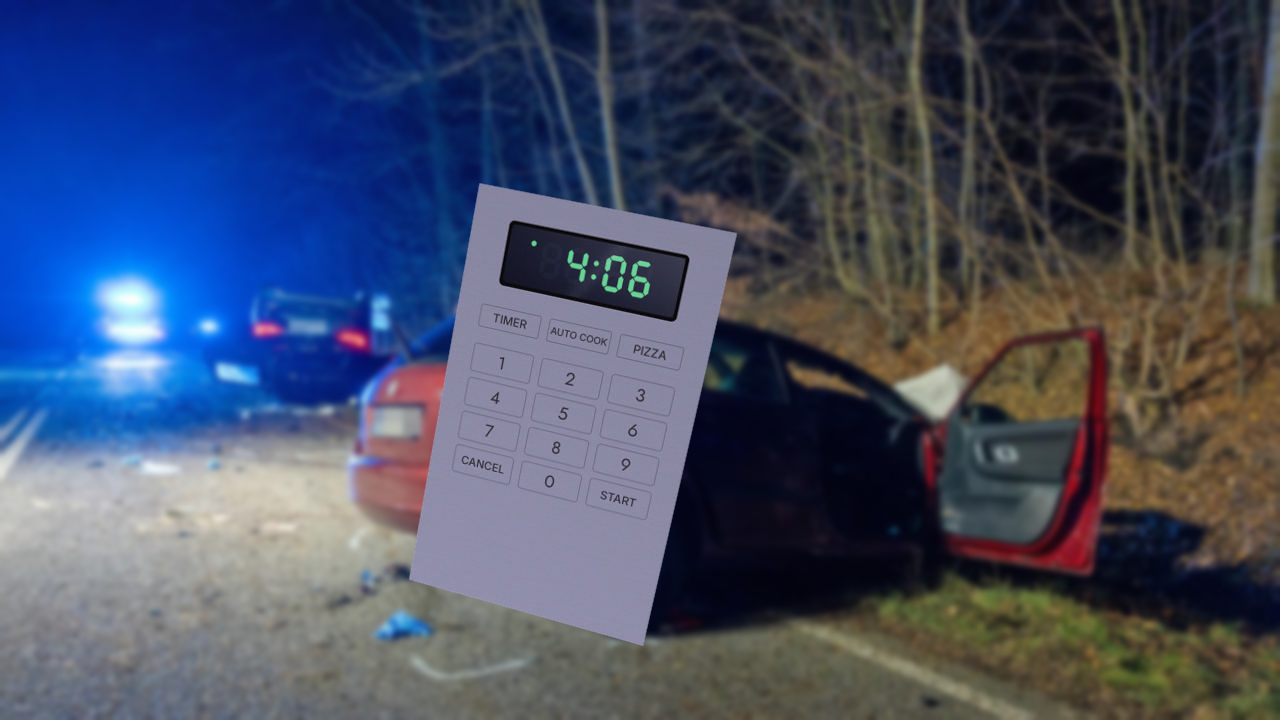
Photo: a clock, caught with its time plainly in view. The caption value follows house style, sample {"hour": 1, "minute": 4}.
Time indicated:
{"hour": 4, "minute": 6}
